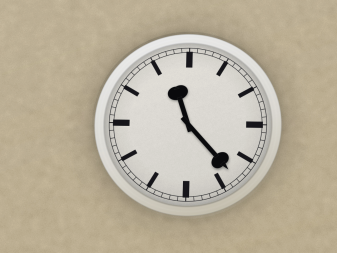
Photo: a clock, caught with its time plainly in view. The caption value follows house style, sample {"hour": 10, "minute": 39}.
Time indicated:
{"hour": 11, "minute": 23}
